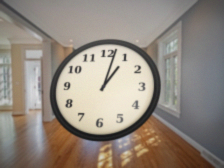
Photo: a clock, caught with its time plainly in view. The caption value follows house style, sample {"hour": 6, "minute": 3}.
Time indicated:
{"hour": 1, "minute": 2}
